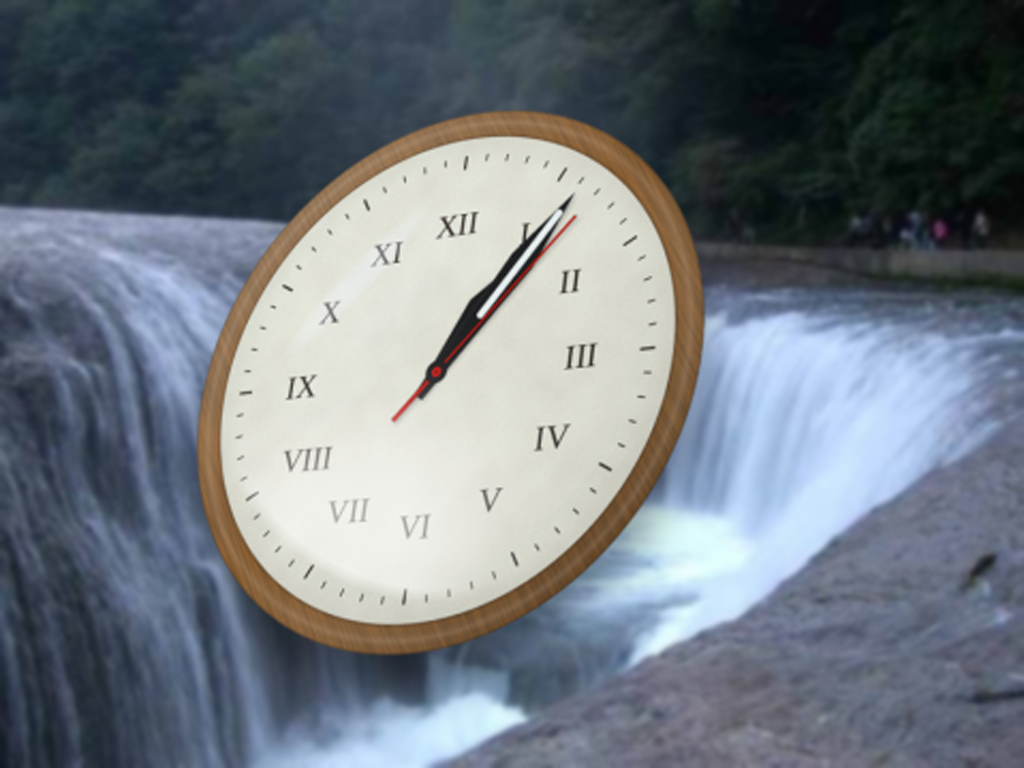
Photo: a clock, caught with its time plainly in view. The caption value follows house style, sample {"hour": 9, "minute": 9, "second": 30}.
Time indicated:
{"hour": 1, "minute": 6, "second": 7}
